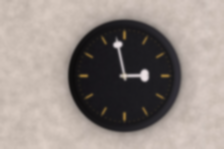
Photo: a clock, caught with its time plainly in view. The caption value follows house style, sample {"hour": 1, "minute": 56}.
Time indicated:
{"hour": 2, "minute": 58}
